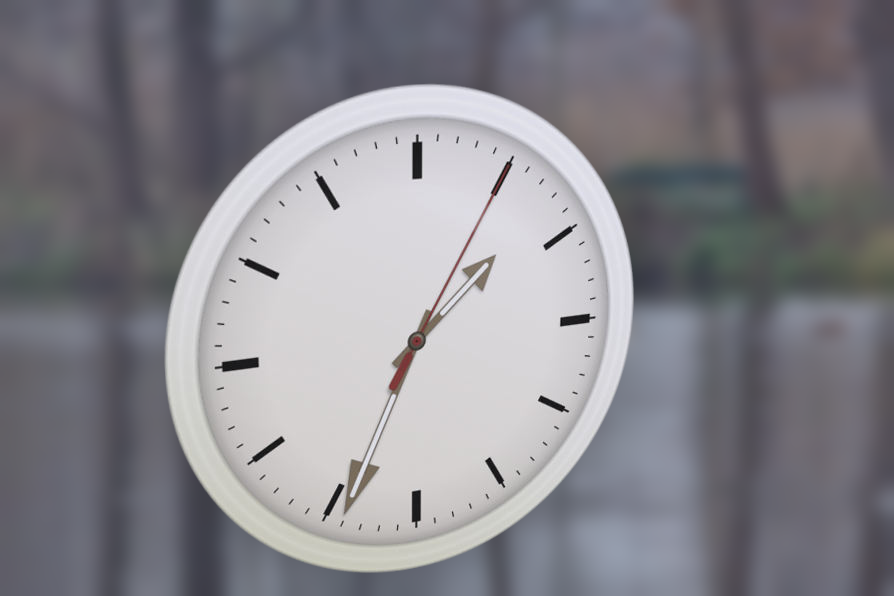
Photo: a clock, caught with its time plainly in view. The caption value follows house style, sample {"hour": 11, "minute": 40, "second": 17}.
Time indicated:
{"hour": 1, "minute": 34, "second": 5}
